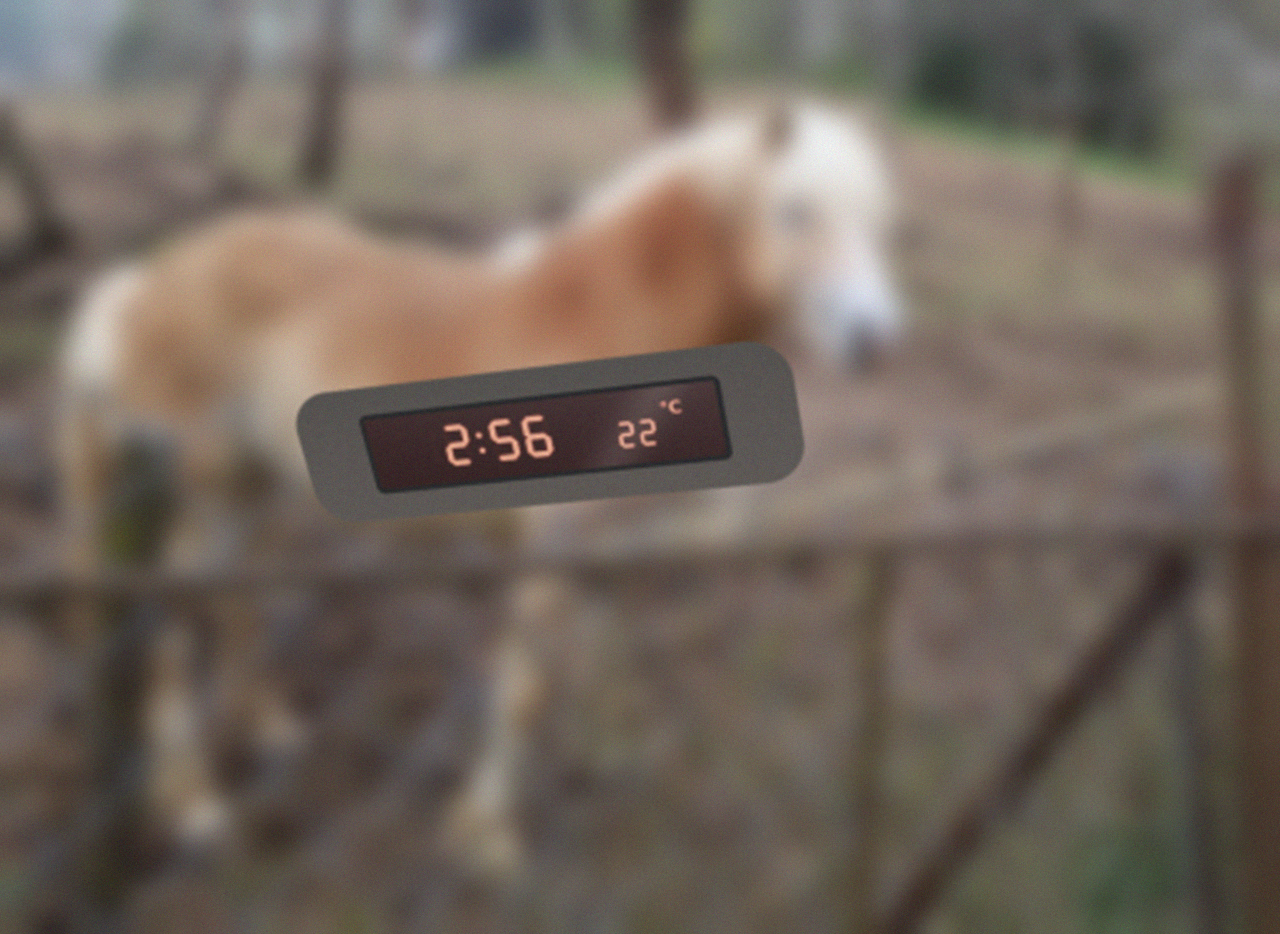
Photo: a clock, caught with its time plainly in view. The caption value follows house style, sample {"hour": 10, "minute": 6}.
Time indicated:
{"hour": 2, "minute": 56}
